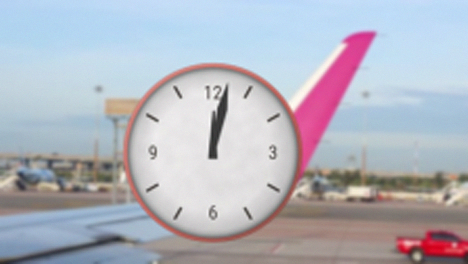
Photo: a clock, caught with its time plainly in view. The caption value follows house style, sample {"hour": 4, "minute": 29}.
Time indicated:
{"hour": 12, "minute": 2}
